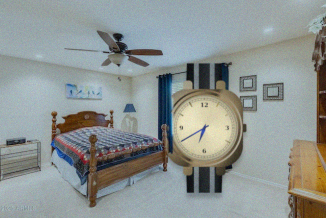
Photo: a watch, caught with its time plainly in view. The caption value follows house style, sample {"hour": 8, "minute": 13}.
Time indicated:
{"hour": 6, "minute": 40}
